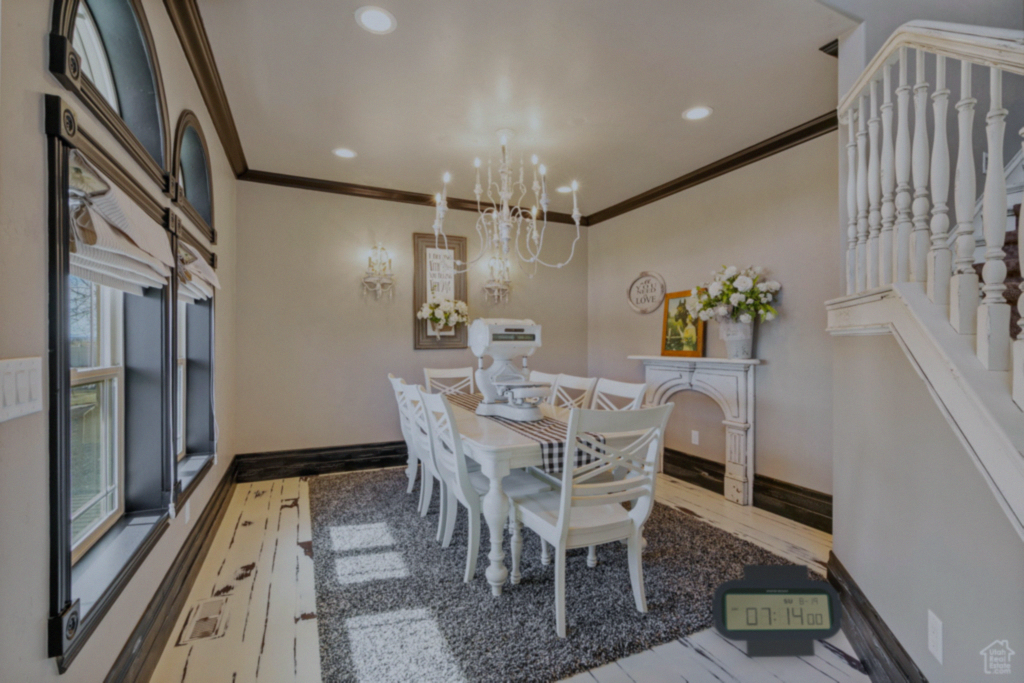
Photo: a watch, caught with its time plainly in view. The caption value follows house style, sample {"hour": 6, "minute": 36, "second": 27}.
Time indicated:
{"hour": 7, "minute": 14, "second": 0}
